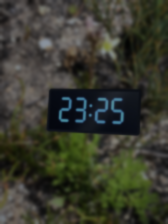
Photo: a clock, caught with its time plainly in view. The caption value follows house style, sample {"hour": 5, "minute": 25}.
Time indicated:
{"hour": 23, "minute": 25}
